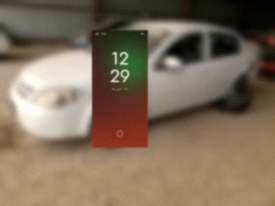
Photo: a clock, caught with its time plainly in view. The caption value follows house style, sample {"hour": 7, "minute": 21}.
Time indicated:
{"hour": 12, "minute": 29}
